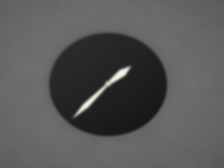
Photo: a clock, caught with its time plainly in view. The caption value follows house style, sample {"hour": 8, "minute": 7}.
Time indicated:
{"hour": 1, "minute": 37}
